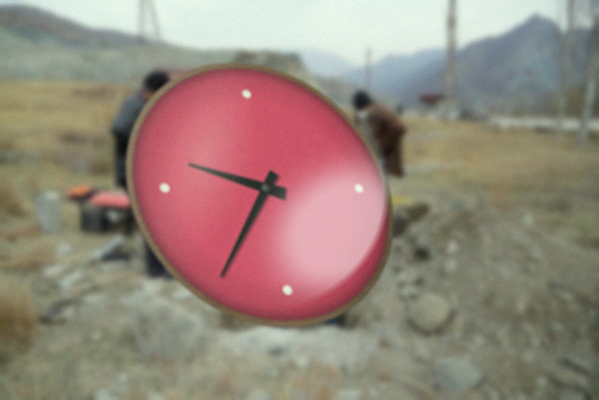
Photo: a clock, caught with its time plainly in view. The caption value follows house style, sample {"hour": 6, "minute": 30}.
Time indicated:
{"hour": 9, "minute": 36}
